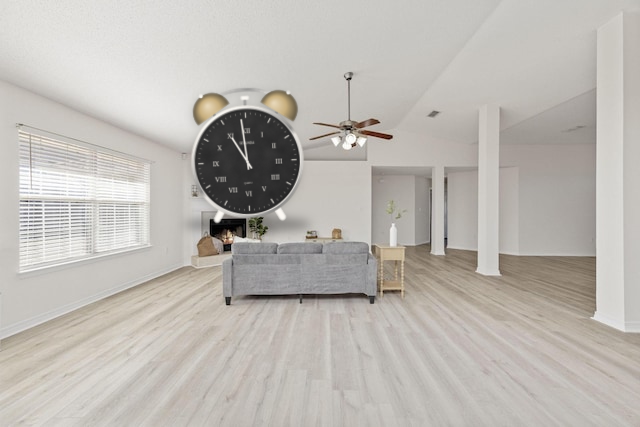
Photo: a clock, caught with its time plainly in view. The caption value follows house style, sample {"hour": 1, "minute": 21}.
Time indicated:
{"hour": 10, "minute": 59}
